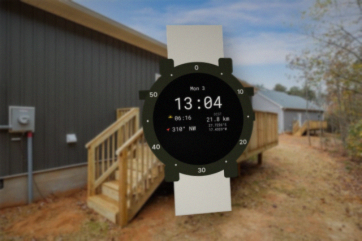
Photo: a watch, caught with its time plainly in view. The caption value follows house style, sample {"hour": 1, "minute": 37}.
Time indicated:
{"hour": 13, "minute": 4}
